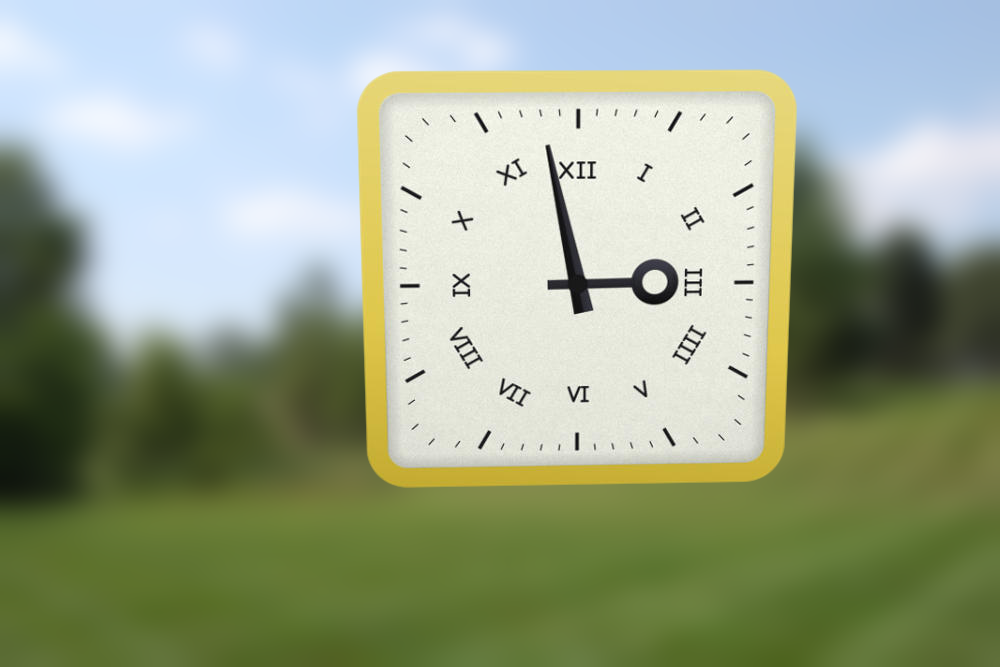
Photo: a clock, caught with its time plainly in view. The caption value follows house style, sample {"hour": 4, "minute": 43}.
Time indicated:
{"hour": 2, "minute": 58}
